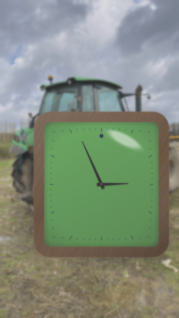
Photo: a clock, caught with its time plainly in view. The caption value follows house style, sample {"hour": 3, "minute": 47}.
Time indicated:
{"hour": 2, "minute": 56}
